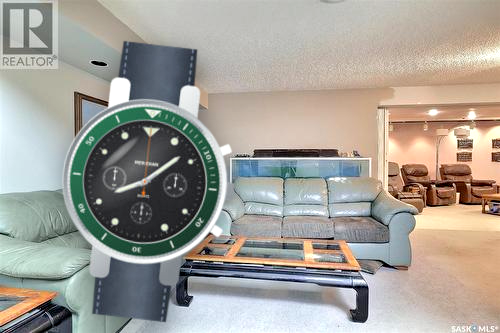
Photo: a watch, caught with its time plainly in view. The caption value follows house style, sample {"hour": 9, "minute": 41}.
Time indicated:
{"hour": 8, "minute": 8}
